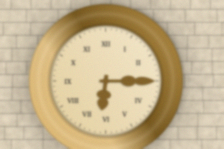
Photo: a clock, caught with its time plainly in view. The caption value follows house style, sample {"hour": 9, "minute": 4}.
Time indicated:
{"hour": 6, "minute": 15}
